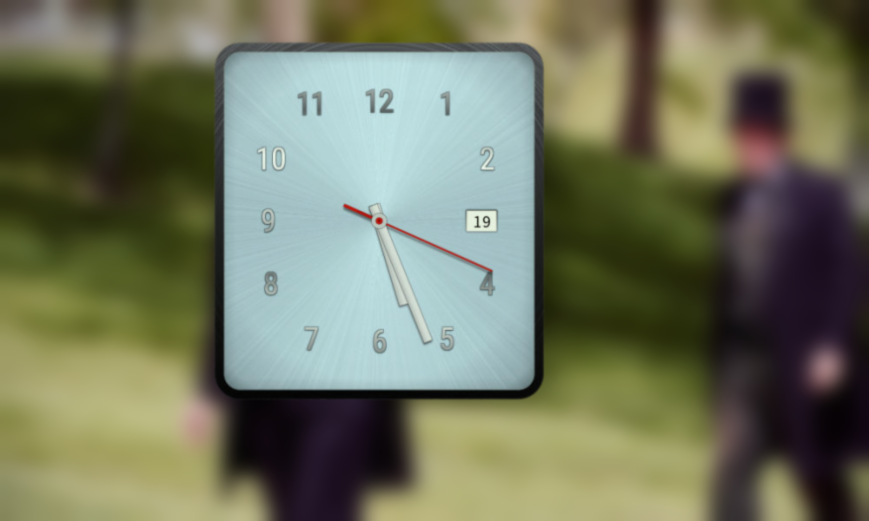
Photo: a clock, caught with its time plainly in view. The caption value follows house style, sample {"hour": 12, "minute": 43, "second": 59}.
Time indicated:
{"hour": 5, "minute": 26, "second": 19}
